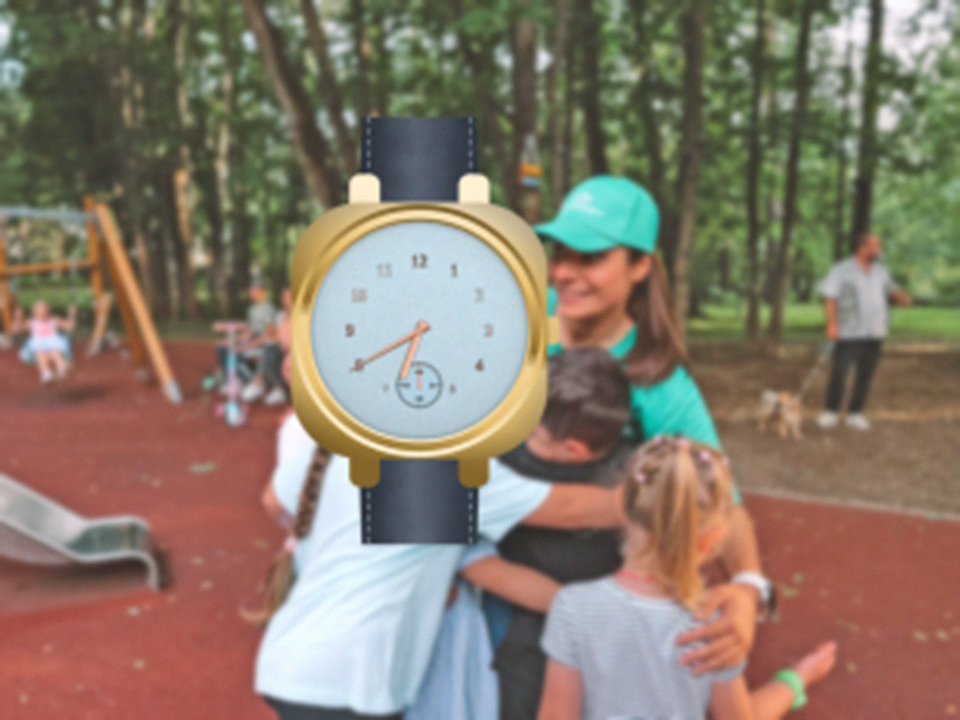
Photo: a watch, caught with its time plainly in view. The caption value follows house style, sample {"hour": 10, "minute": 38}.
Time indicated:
{"hour": 6, "minute": 40}
